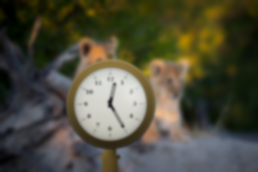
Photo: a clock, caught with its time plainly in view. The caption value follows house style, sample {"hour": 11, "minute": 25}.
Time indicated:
{"hour": 12, "minute": 25}
